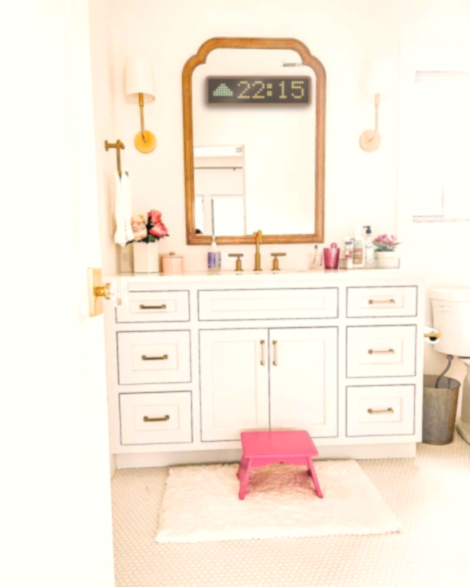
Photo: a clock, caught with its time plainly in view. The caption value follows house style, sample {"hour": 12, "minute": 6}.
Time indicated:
{"hour": 22, "minute": 15}
